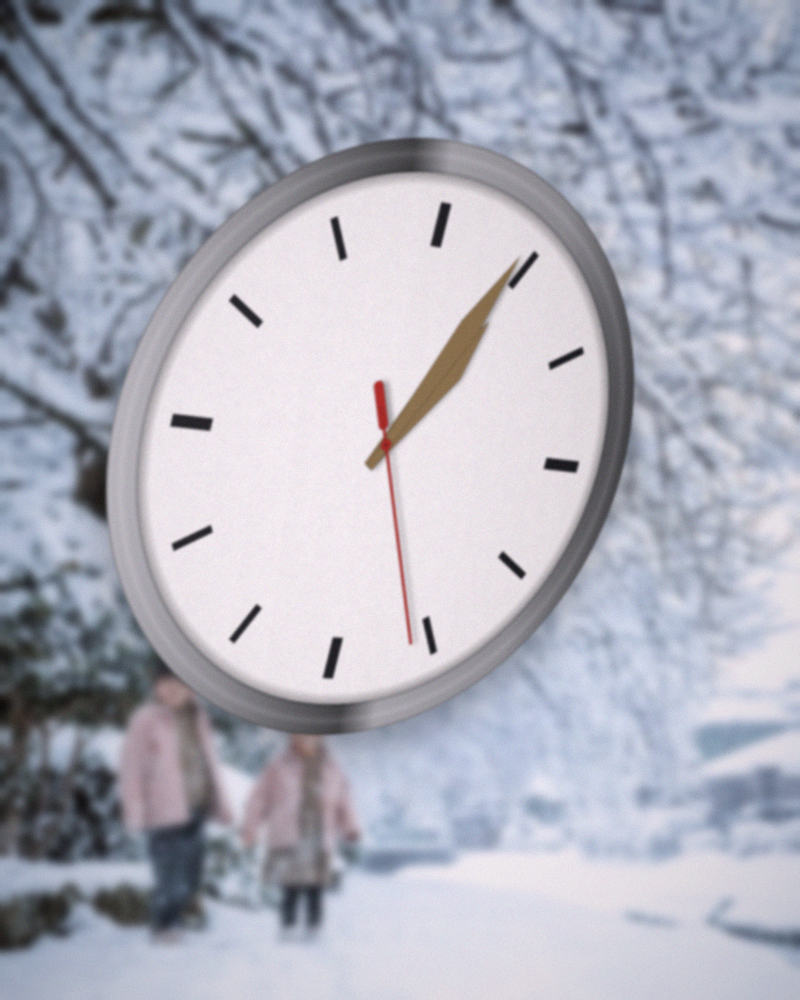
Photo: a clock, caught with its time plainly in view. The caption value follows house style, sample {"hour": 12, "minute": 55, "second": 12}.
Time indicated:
{"hour": 1, "minute": 4, "second": 26}
